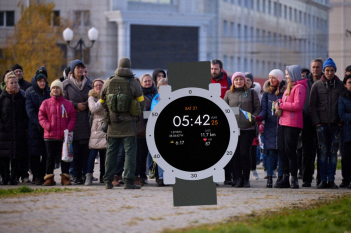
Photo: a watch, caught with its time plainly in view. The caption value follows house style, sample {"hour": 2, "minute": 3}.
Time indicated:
{"hour": 5, "minute": 42}
